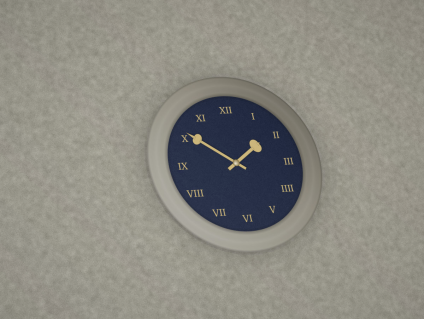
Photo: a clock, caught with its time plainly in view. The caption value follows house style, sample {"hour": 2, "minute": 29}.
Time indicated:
{"hour": 1, "minute": 51}
